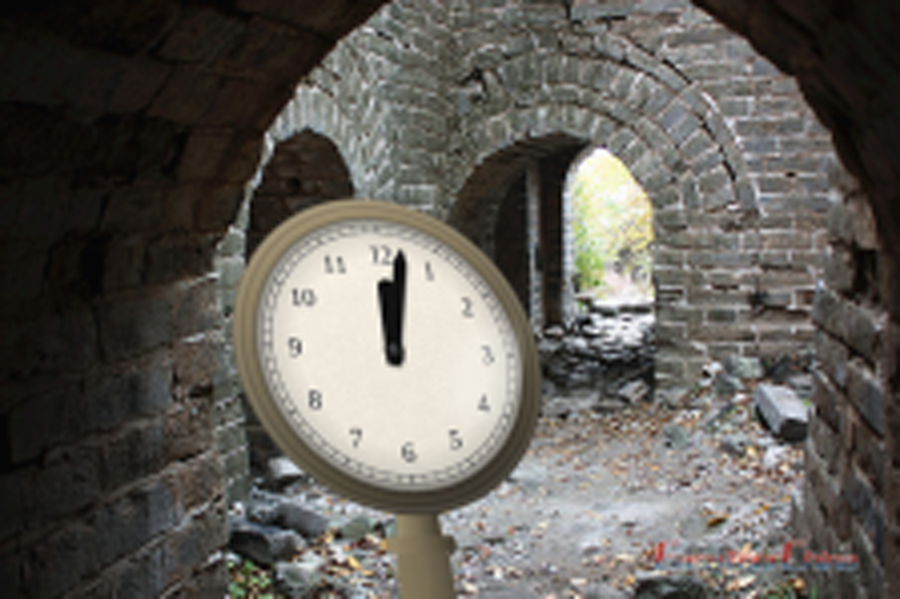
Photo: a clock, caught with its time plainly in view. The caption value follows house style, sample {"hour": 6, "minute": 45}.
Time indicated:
{"hour": 12, "minute": 2}
